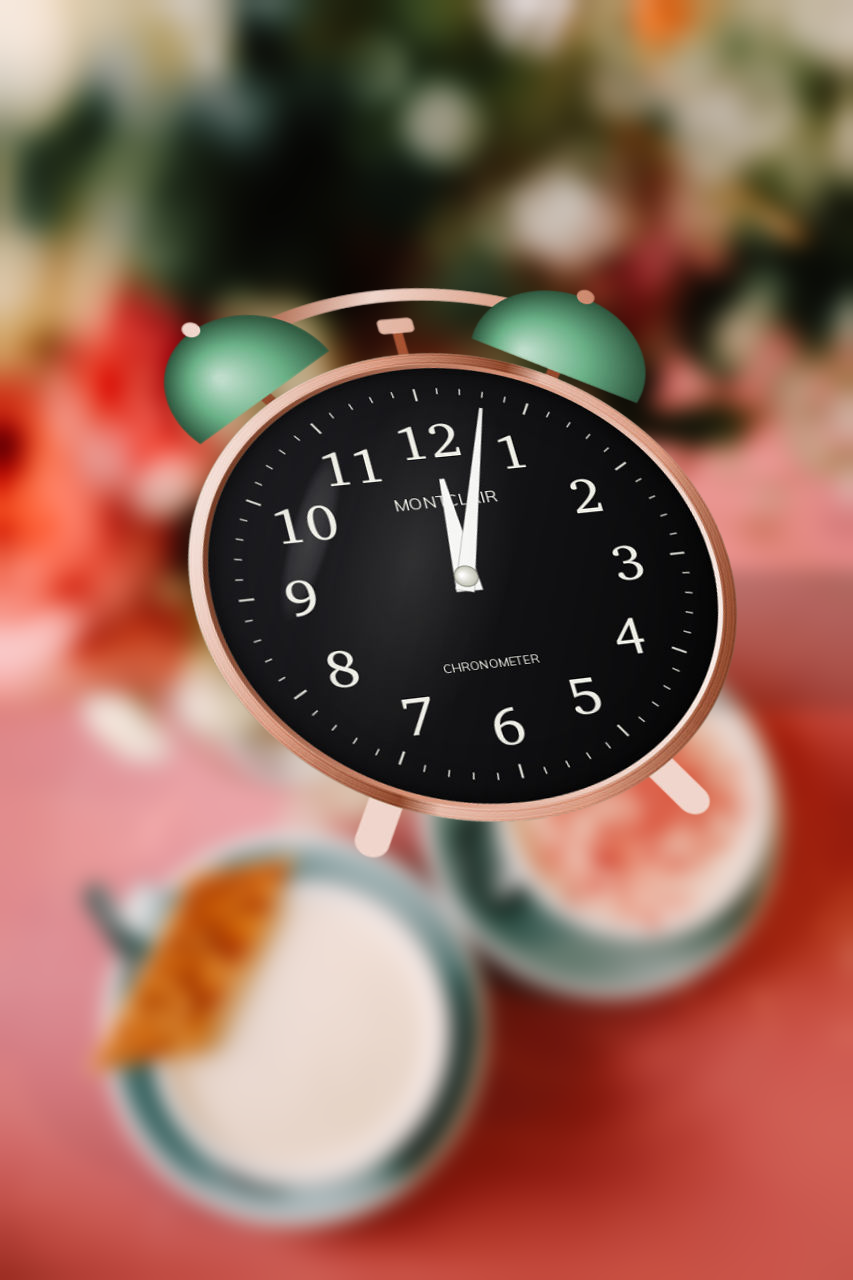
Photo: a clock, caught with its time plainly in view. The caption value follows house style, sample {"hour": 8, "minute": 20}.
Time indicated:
{"hour": 12, "minute": 3}
